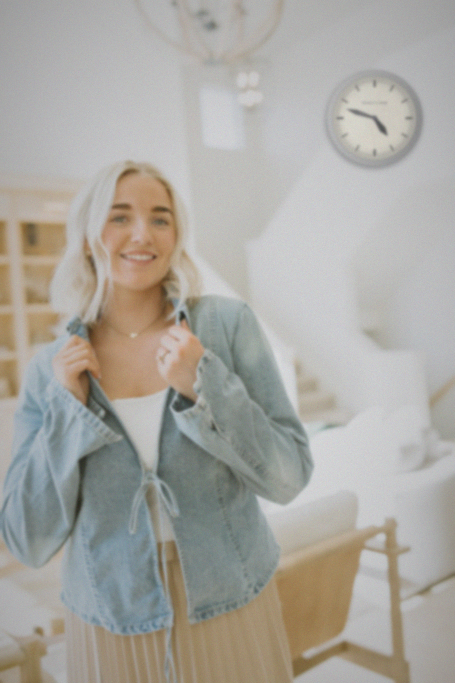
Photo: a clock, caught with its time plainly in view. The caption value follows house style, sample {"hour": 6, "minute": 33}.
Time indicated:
{"hour": 4, "minute": 48}
